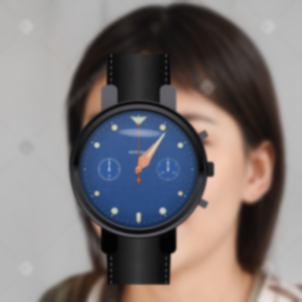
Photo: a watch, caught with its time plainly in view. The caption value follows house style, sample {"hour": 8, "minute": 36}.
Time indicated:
{"hour": 1, "minute": 6}
